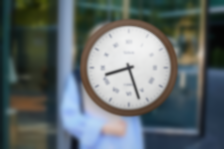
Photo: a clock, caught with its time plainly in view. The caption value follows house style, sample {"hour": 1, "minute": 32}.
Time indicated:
{"hour": 8, "minute": 27}
